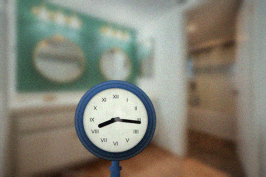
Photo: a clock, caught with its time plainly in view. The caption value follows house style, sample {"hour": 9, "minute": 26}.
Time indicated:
{"hour": 8, "minute": 16}
